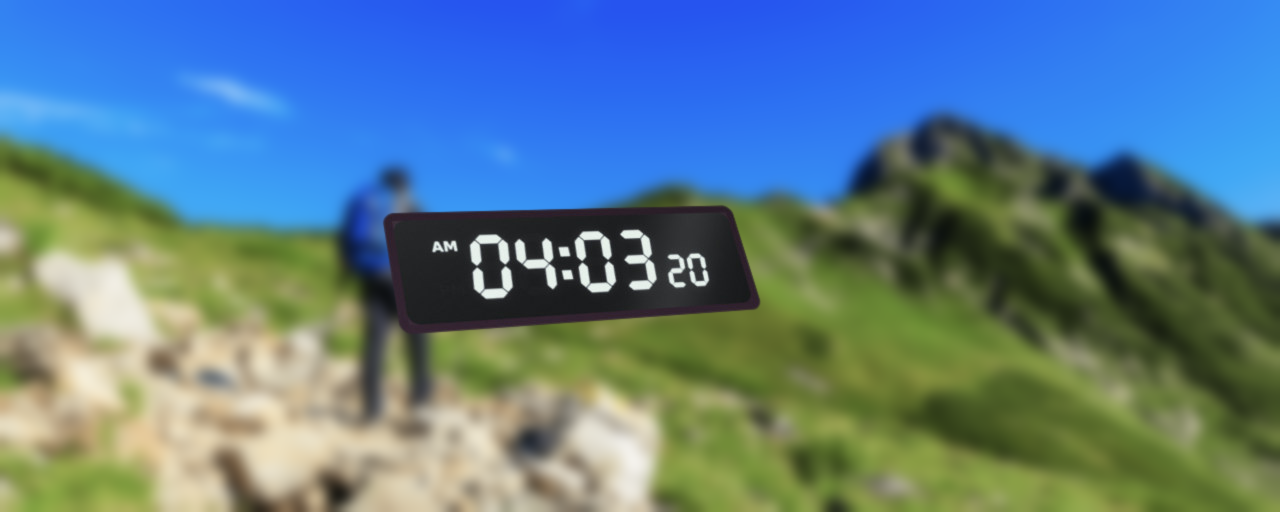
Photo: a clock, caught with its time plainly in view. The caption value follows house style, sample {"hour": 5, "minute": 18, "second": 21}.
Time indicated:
{"hour": 4, "minute": 3, "second": 20}
